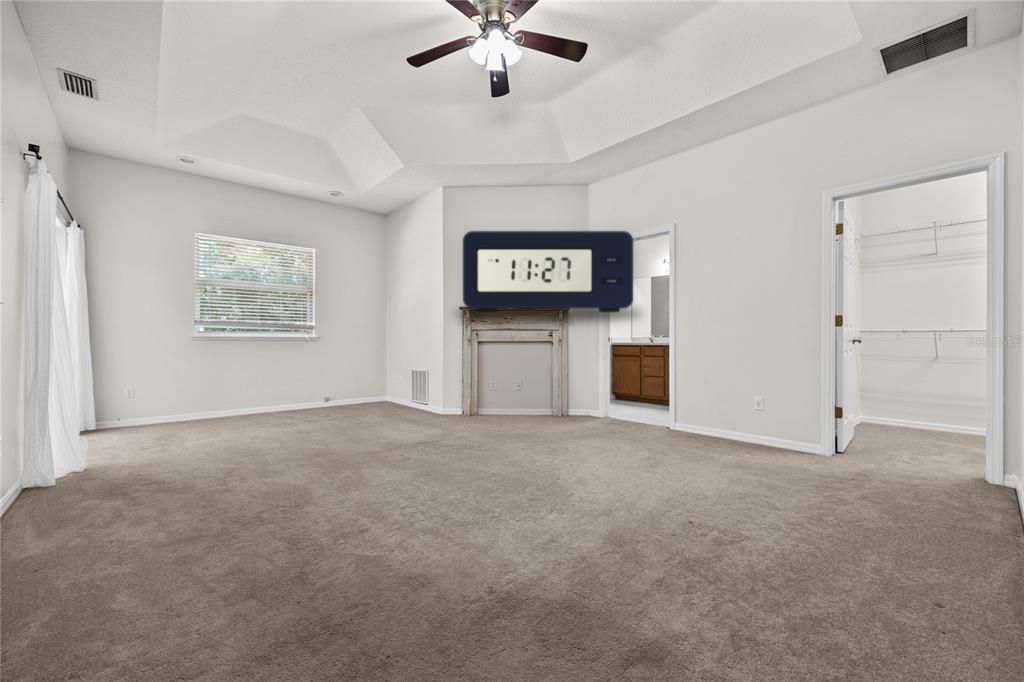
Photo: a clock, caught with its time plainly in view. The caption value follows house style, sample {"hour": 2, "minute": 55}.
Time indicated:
{"hour": 11, "minute": 27}
